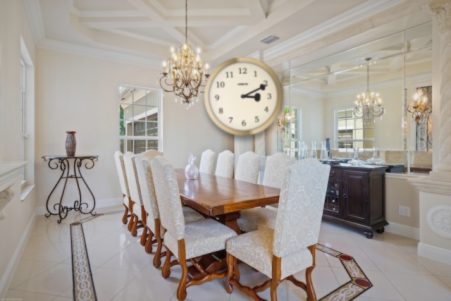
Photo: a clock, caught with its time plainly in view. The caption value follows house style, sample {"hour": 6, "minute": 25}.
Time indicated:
{"hour": 3, "minute": 11}
